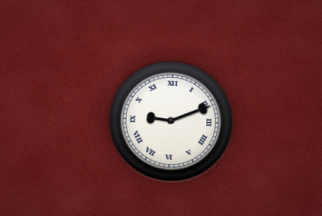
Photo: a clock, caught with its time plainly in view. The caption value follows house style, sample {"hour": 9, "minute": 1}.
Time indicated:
{"hour": 9, "minute": 11}
